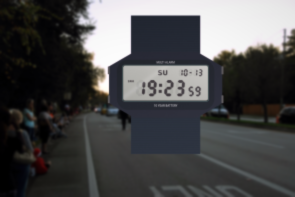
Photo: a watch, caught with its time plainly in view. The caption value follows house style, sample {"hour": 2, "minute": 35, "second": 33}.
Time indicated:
{"hour": 19, "minute": 23, "second": 59}
